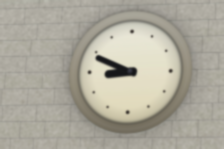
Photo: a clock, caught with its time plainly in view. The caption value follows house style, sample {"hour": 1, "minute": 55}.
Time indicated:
{"hour": 8, "minute": 49}
